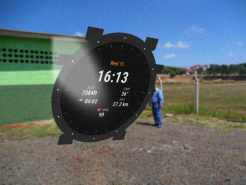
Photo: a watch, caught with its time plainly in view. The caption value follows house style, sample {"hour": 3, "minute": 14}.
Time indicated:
{"hour": 16, "minute": 13}
